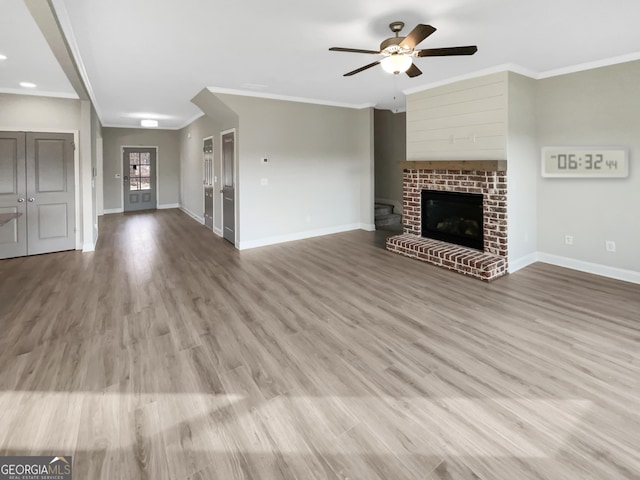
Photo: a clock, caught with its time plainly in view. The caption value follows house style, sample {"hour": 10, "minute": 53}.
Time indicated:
{"hour": 6, "minute": 32}
